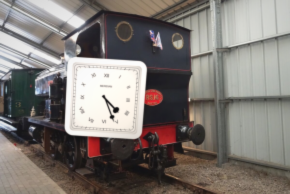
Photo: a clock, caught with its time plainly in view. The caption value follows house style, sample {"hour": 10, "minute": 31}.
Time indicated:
{"hour": 4, "minute": 26}
